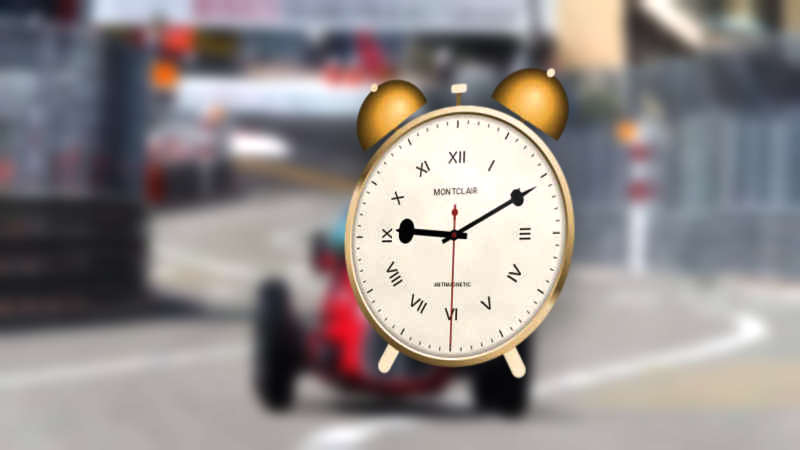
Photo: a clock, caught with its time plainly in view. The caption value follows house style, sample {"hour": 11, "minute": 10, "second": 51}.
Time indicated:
{"hour": 9, "minute": 10, "second": 30}
